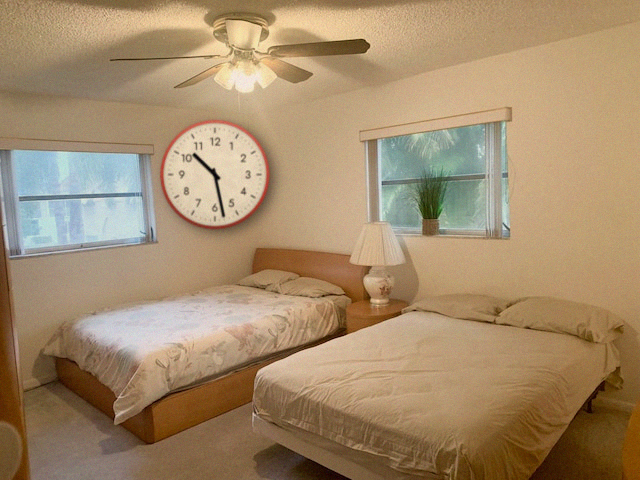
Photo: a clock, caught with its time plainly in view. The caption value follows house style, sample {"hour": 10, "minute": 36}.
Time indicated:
{"hour": 10, "minute": 28}
